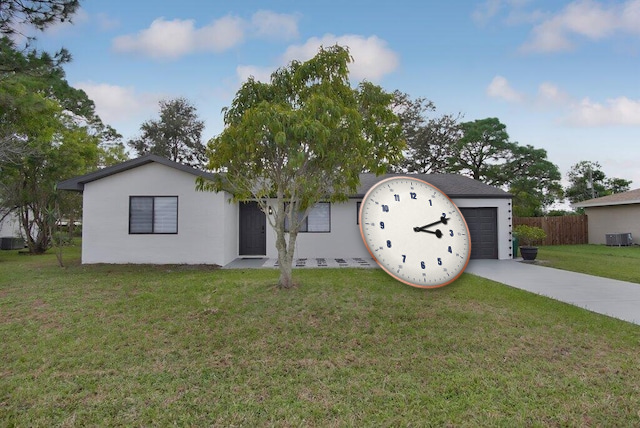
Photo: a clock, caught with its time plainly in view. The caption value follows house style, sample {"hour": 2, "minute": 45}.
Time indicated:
{"hour": 3, "minute": 11}
